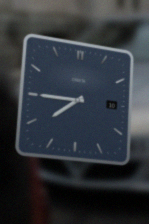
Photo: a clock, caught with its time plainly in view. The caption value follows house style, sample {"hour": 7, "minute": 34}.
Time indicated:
{"hour": 7, "minute": 45}
